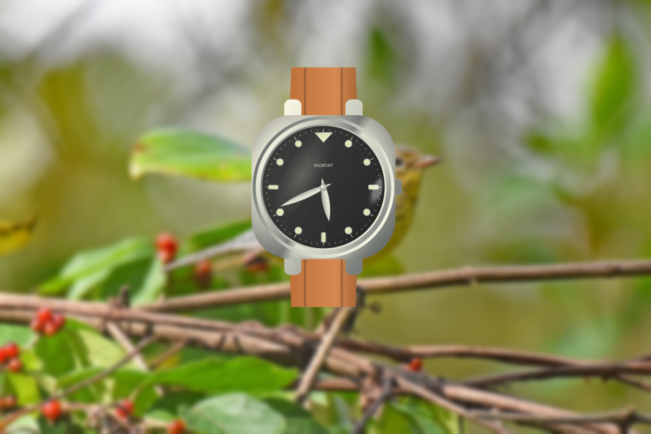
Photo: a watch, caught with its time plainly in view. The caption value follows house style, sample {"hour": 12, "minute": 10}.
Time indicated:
{"hour": 5, "minute": 41}
